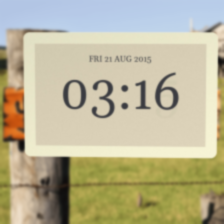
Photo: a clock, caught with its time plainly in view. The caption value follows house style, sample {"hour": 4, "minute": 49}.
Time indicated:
{"hour": 3, "minute": 16}
